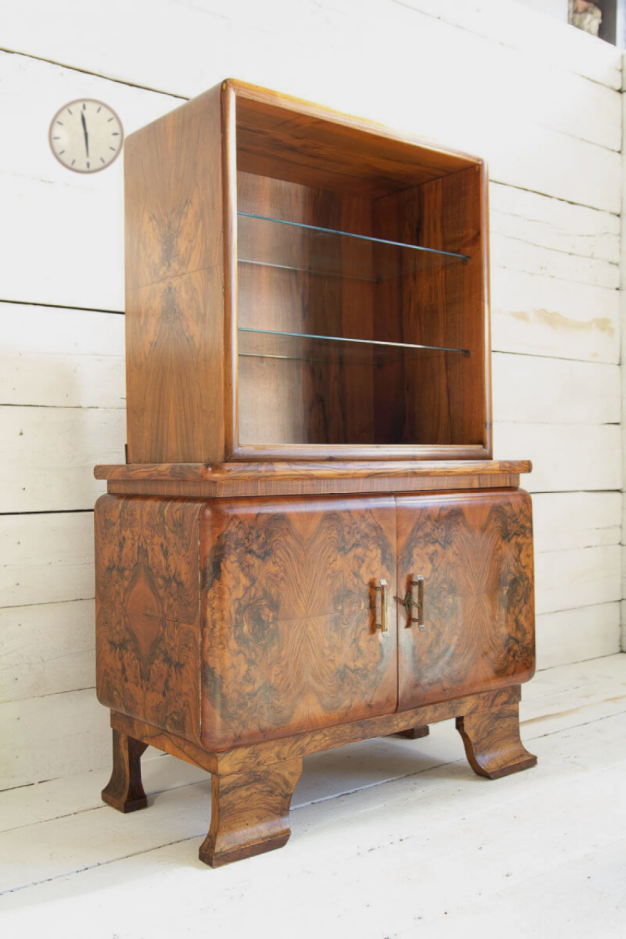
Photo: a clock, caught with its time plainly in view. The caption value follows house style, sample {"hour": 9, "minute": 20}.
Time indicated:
{"hour": 5, "minute": 59}
